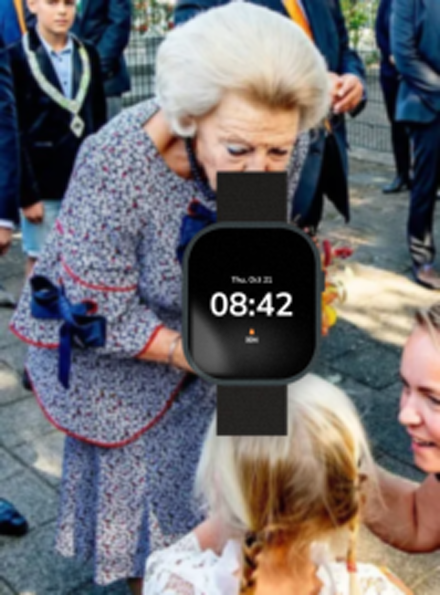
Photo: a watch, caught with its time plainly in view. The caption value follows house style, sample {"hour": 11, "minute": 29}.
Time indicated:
{"hour": 8, "minute": 42}
